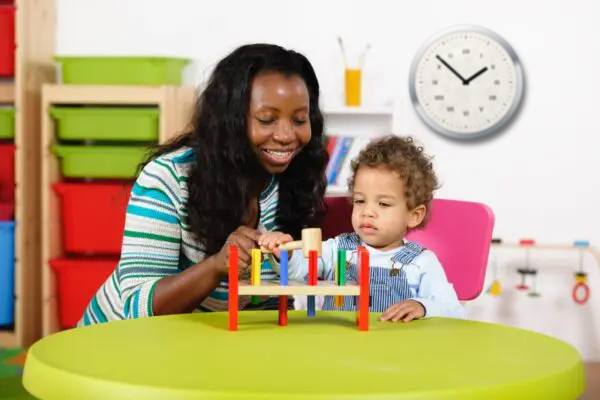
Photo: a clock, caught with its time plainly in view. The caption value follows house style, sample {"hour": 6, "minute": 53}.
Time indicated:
{"hour": 1, "minute": 52}
